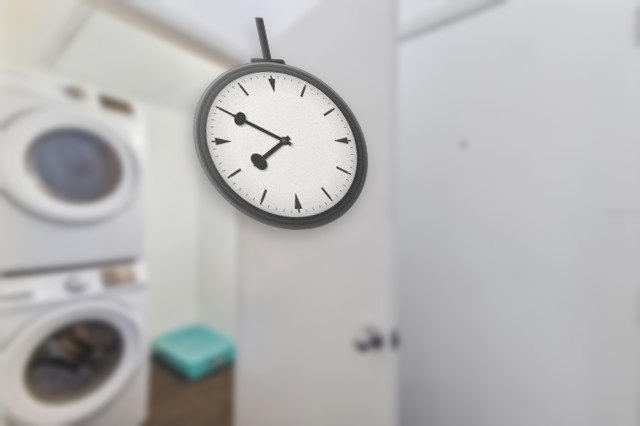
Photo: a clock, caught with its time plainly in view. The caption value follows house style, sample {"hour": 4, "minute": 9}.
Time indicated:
{"hour": 7, "minute": 50}
